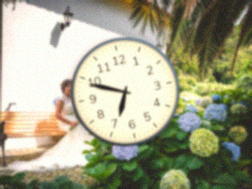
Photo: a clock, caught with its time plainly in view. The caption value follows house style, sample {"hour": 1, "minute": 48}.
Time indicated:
{"hour": 6, "minute": 49}
